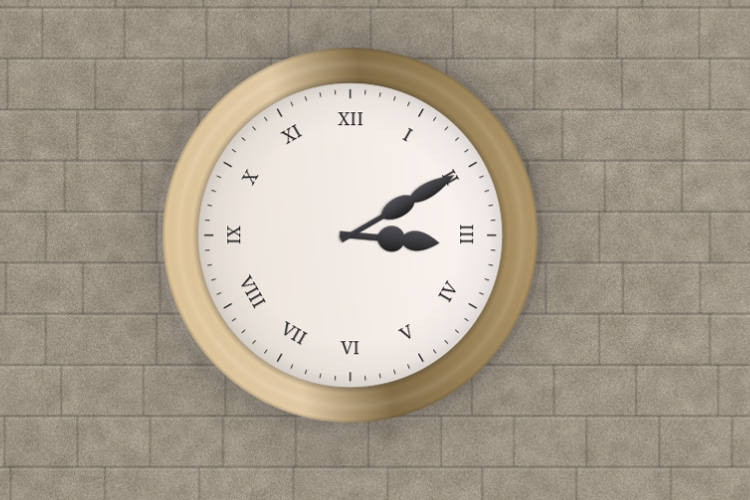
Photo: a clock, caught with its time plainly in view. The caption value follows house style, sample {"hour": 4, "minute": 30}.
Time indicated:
{"hour": 3, "minute": 10}
